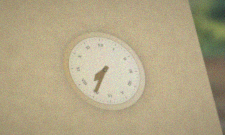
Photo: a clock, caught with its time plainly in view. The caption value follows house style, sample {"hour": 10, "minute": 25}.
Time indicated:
{"hour": 7, "minute": 35}
